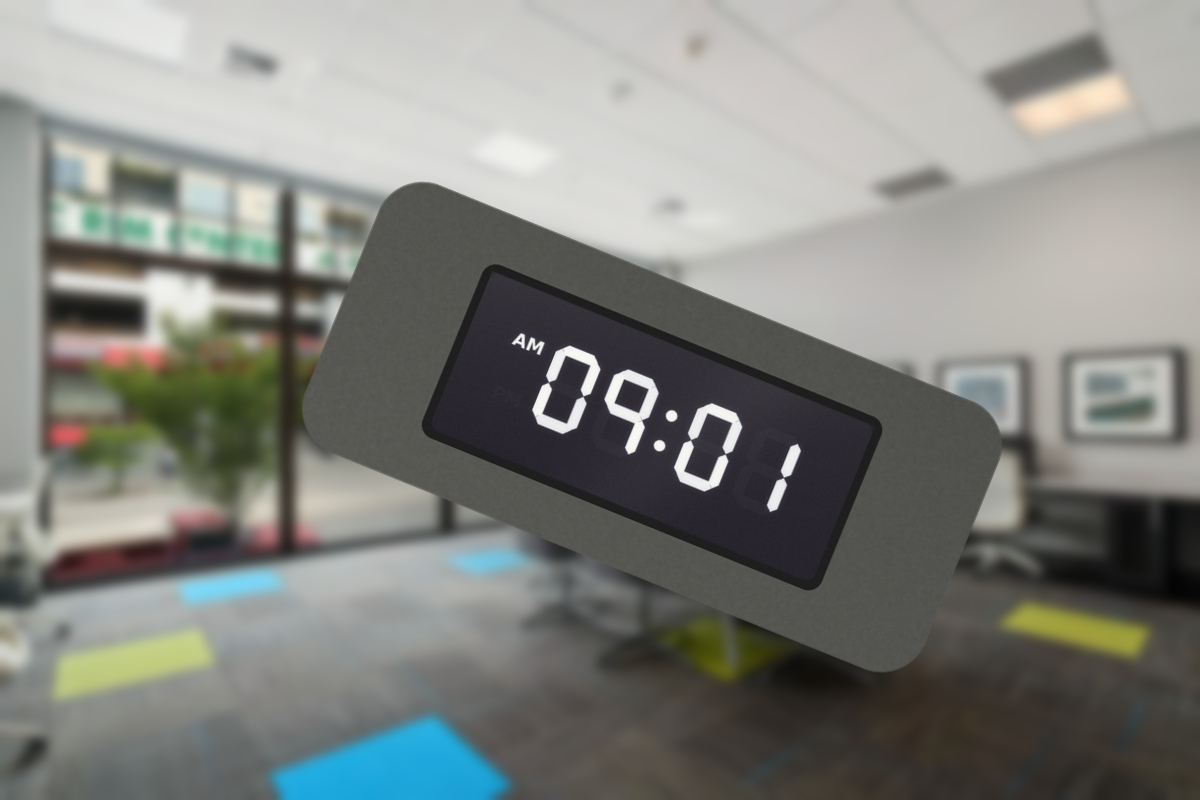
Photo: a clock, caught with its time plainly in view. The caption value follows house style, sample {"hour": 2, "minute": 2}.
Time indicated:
{"hour": 9, "minute": 1}
